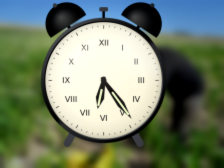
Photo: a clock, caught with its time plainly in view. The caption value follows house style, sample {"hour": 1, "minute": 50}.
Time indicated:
{"hour": 6, "minute": 24}
